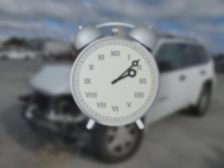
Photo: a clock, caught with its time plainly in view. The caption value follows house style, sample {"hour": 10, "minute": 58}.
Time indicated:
{"hour": 2, "minute": 8}
